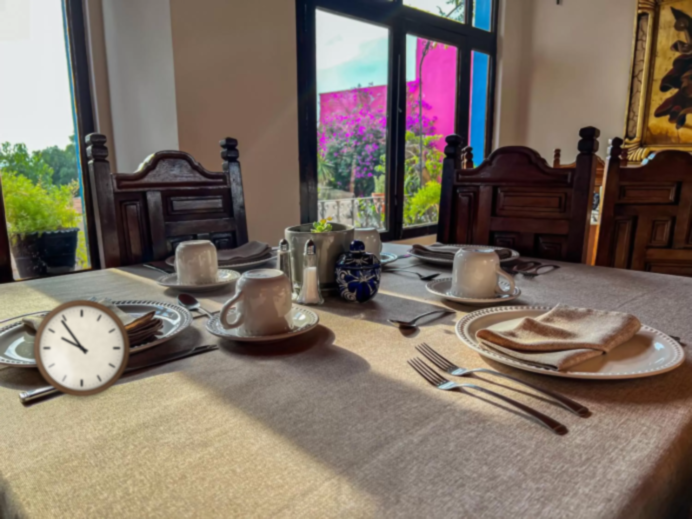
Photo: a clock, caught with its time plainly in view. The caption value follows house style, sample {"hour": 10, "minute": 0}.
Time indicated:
{"hour": 9, "minute": 54}
